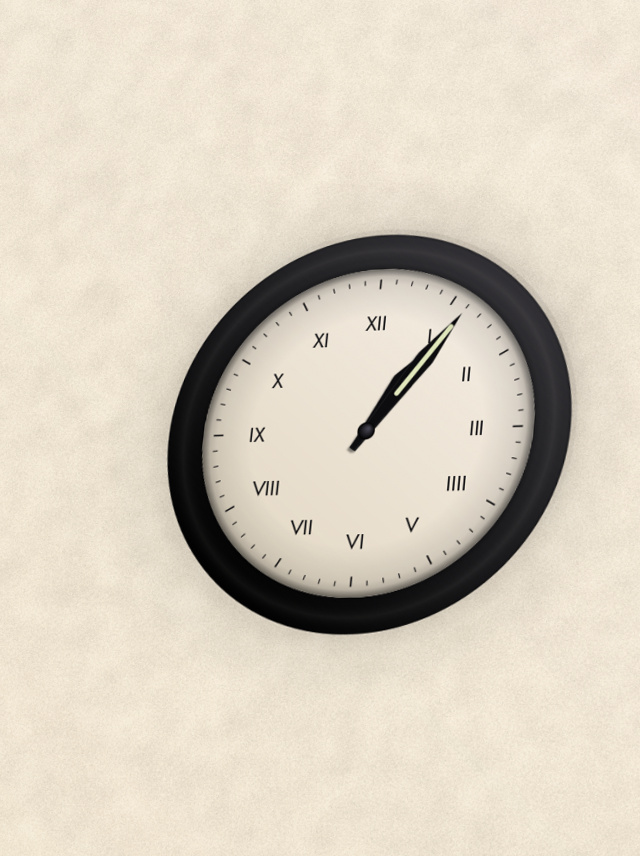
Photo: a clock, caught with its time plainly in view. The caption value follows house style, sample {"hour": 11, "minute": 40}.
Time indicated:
{"hour": 1, "minute": 6}
